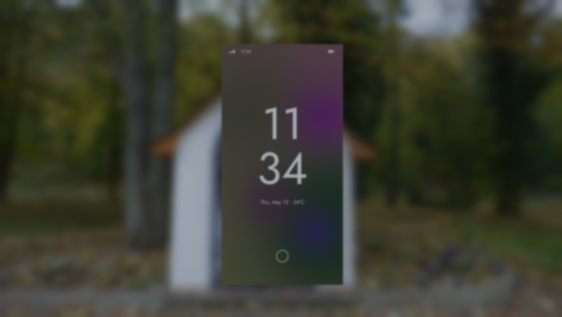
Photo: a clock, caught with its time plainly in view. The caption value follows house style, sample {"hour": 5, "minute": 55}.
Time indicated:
{"hour": 11, "minute": 34}
